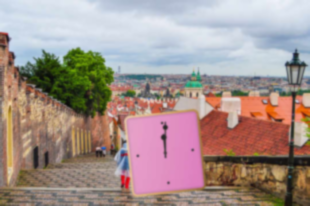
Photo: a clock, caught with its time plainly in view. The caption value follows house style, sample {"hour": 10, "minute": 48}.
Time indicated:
{"hour": 12, "minute": 1}
